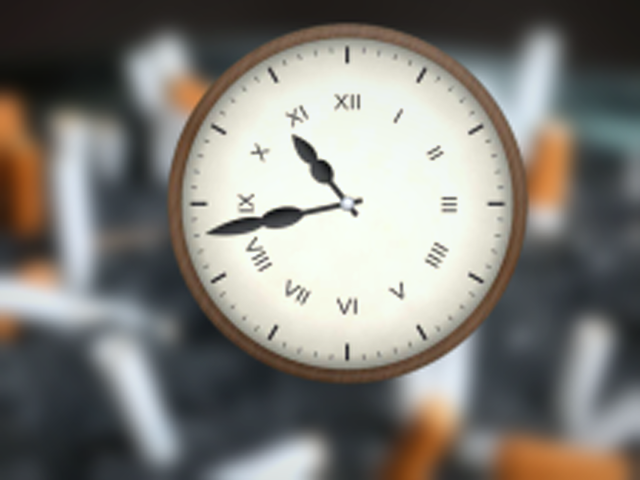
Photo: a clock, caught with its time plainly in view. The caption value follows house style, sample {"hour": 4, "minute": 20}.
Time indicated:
{"hour": 10, "minute": 43}
